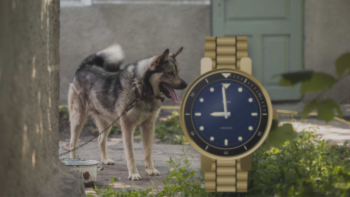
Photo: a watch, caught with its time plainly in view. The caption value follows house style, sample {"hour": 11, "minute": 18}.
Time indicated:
{"hour": 8, "minute": 59}
